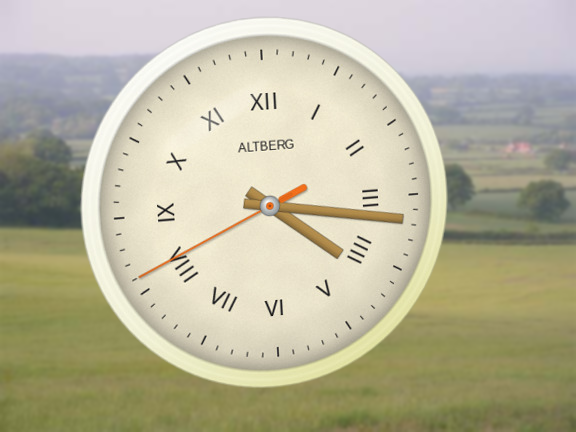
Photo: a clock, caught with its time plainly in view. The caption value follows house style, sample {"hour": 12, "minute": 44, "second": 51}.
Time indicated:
{"hour": 4, "minute": 16, "second": 41}
